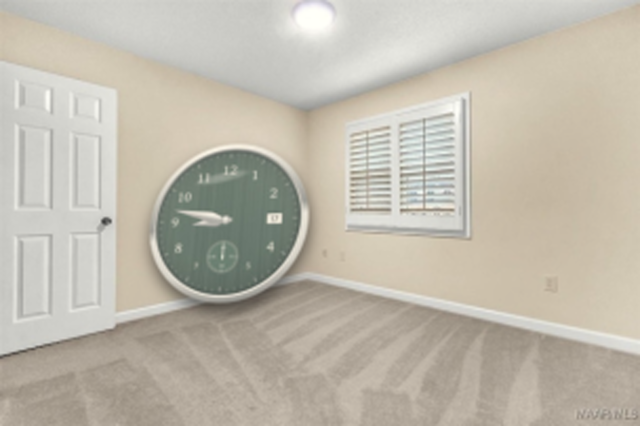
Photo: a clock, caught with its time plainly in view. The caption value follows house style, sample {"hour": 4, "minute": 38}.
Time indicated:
{"hour": 8, "minute": 47}
